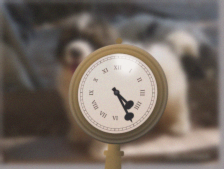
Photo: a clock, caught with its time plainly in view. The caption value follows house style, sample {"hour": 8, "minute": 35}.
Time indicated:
{"hour": 4, "minute": 25}
